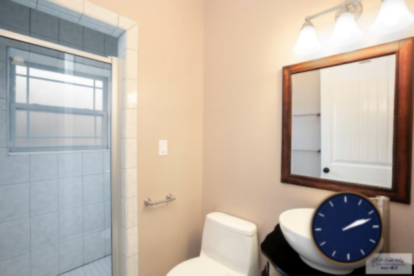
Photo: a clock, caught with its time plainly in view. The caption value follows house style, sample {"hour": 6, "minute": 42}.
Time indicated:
{"hour": 2, "minute": 12}
